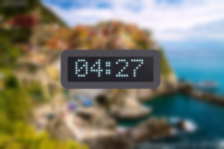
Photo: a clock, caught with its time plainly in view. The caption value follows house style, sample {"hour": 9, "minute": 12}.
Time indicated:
{"hour": 4, "minute": 27}
